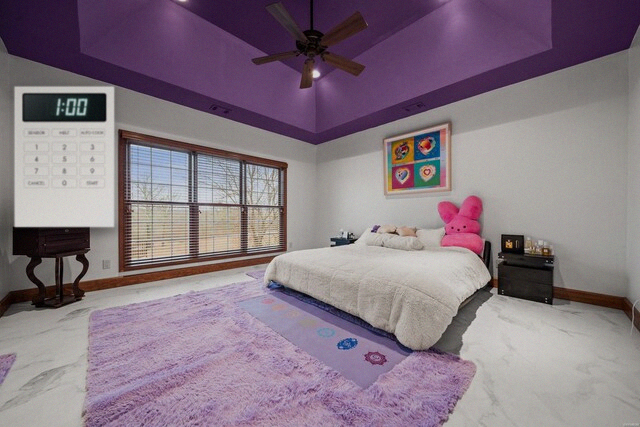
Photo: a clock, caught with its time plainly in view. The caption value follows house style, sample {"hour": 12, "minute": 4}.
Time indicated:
{"hour": 1, "minute": 0}
